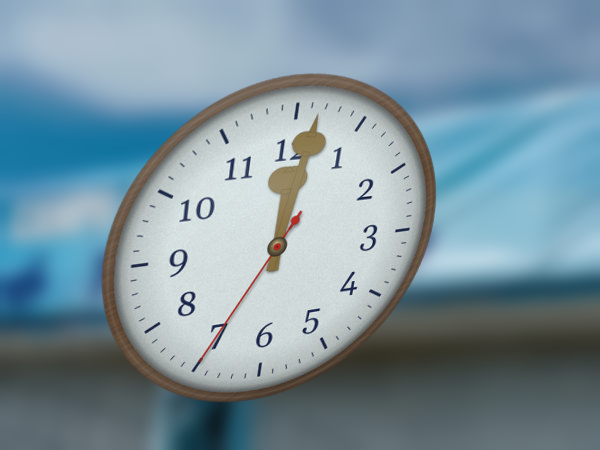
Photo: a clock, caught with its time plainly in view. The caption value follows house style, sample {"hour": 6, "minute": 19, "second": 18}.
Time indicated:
{"hour": 12, "minute": 1, "second": 35}
